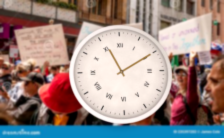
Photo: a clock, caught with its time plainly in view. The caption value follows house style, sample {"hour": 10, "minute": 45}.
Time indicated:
{"hour": 11, "minute": 10}
